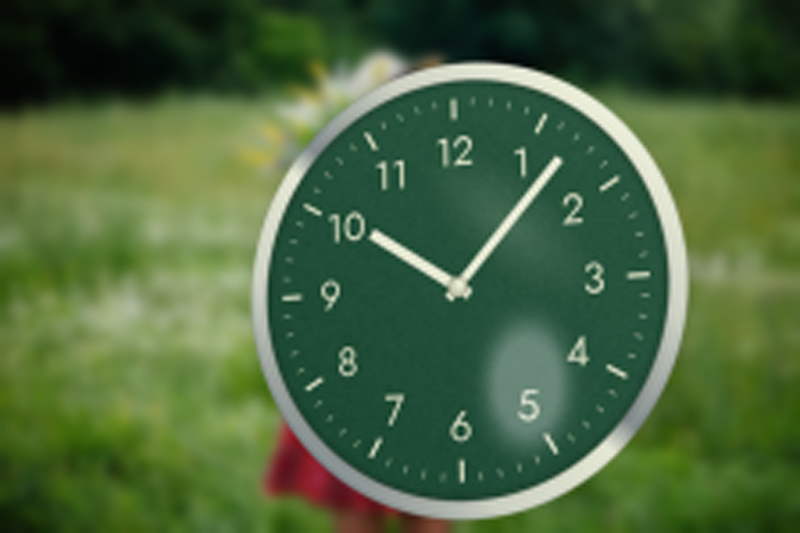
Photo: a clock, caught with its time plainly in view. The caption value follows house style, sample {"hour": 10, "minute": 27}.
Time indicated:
{"hour": 10, "minute": 7}
